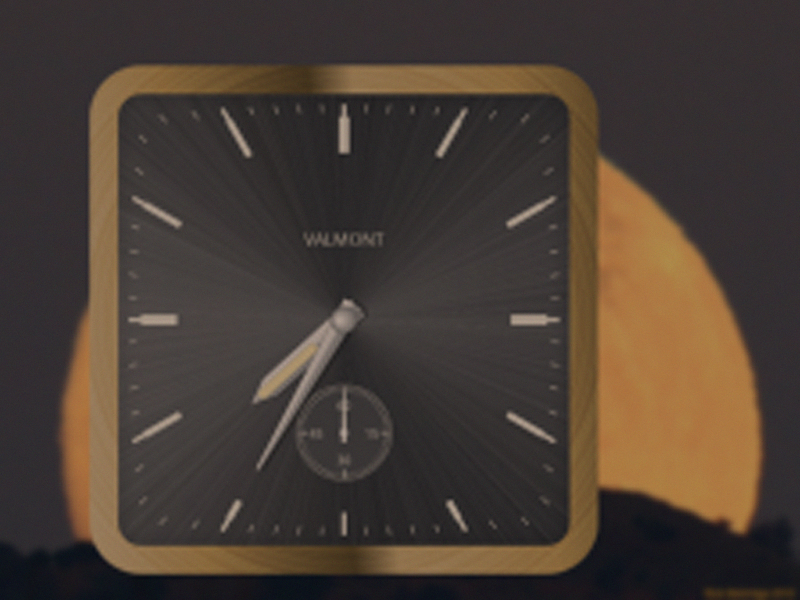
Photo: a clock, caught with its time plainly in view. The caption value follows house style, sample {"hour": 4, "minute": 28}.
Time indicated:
{"hour": 7, "minute": 35}
